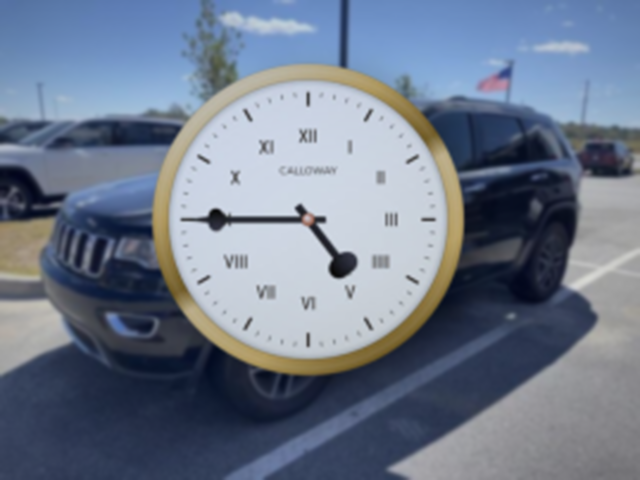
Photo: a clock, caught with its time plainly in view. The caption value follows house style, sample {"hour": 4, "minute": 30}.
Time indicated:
{"hour": 4, "minute": 45}
